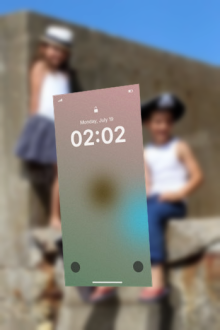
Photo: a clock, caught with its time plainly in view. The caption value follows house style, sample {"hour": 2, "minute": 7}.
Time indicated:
{"hour": 2, "minute": 2}
